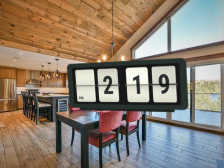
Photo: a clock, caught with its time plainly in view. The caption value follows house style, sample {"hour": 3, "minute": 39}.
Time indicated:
{"hour": 2, "minute": 19}
